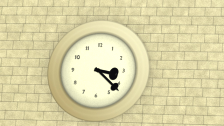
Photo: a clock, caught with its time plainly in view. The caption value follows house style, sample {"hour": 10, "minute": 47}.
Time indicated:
{"hour": 3, "minute": 22}
